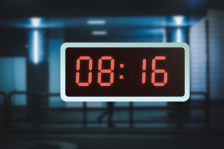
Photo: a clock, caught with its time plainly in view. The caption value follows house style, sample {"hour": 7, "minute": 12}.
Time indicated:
{"hour": 8, "minute": 16}
